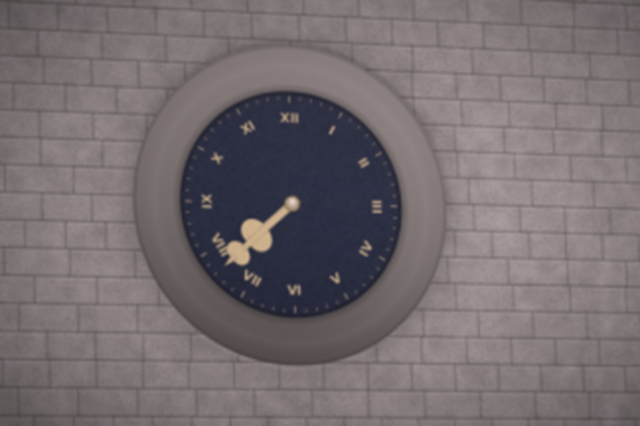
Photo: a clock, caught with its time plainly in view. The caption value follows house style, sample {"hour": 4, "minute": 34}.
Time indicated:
{"hour": 7, "minute": 38}
